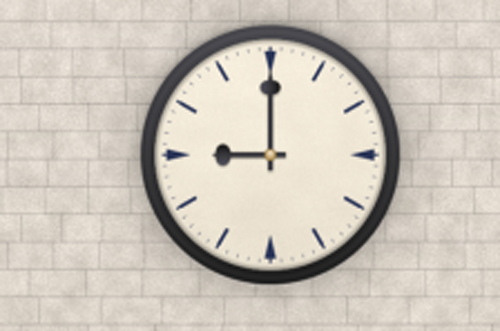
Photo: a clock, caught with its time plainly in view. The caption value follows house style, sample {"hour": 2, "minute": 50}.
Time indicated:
{"hour": 9, "minute": 0}
